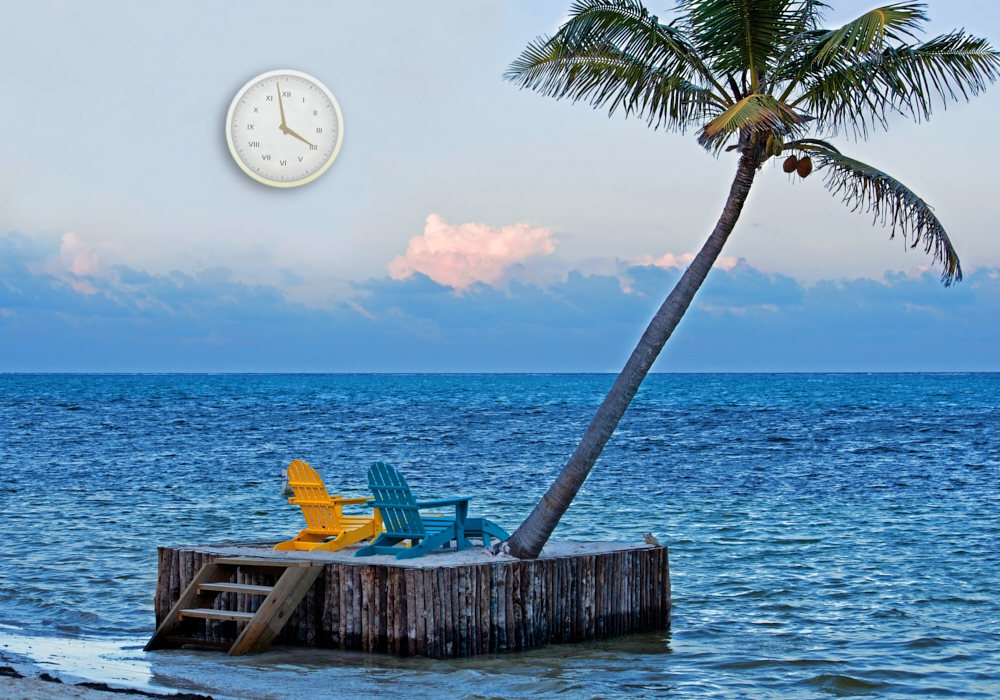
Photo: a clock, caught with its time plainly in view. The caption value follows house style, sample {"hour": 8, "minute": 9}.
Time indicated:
{"hour": 3, "minute": 58}
